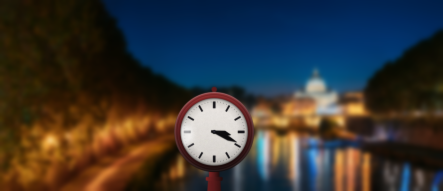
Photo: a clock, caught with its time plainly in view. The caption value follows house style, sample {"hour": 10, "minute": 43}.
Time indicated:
{"hour": 3, "minute": 19}
